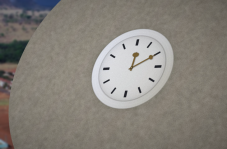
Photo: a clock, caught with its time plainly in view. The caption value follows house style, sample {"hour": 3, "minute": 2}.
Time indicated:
{"hour": 12, "minute": 10}
